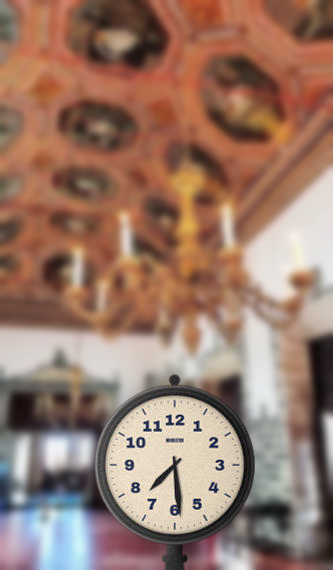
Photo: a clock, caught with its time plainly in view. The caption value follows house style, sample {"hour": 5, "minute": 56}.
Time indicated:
{"hour": 7, "minute": 29}
